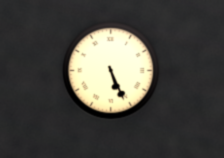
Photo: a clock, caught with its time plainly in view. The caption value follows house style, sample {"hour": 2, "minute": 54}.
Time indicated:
{"hour": 5, "minute": 26}
